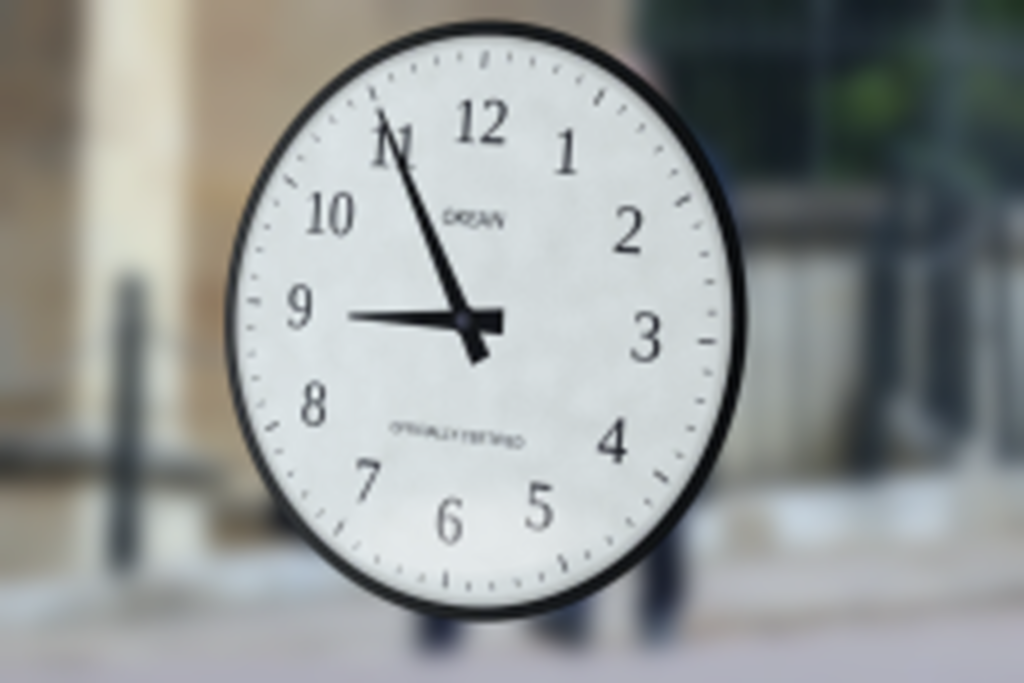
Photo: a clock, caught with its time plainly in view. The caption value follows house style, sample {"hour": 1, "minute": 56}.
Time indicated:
{"hour": 8, "minute": 55}
